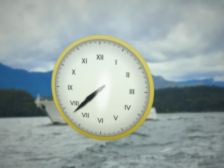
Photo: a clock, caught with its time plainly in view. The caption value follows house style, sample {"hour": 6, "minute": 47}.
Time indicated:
{"hour": 7, "minute": 38}
